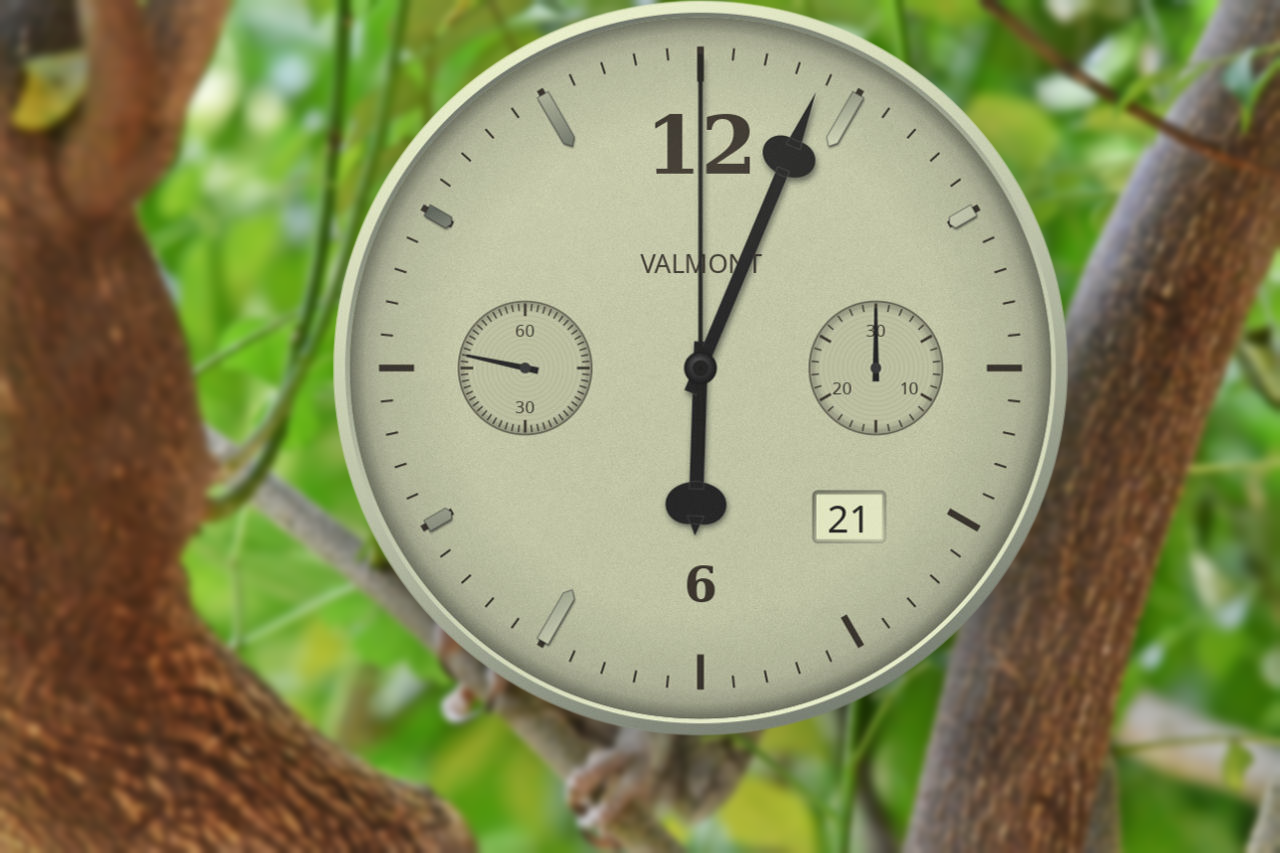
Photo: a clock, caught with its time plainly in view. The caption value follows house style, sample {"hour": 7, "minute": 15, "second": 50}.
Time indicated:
{"hour": 6, "minute": 3, "second": 47}
